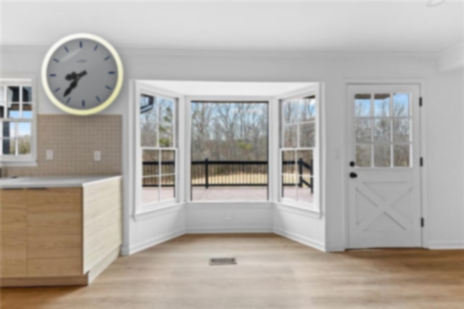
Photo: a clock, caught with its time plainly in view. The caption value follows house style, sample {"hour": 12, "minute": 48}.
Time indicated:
{"hour": 8, "minute": 37}
